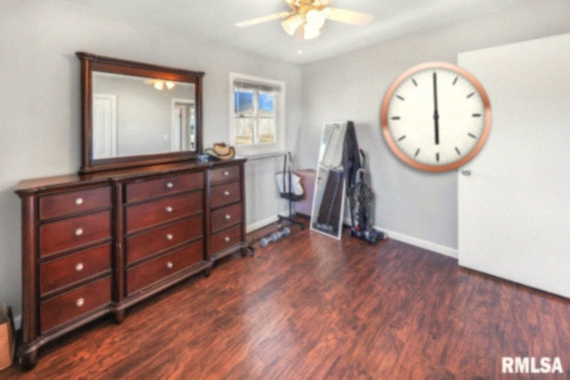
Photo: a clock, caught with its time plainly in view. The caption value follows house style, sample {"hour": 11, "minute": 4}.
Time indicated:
{"hour": 6, "minute": 0}
